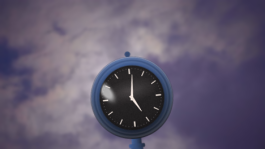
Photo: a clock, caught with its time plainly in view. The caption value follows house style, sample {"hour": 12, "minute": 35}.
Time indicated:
{"hour": 5, "minute": 1}
